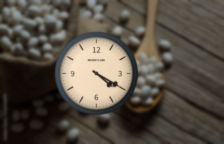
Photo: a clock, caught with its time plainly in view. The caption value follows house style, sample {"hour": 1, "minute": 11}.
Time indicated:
{"hour": 4, "minute": 20}
